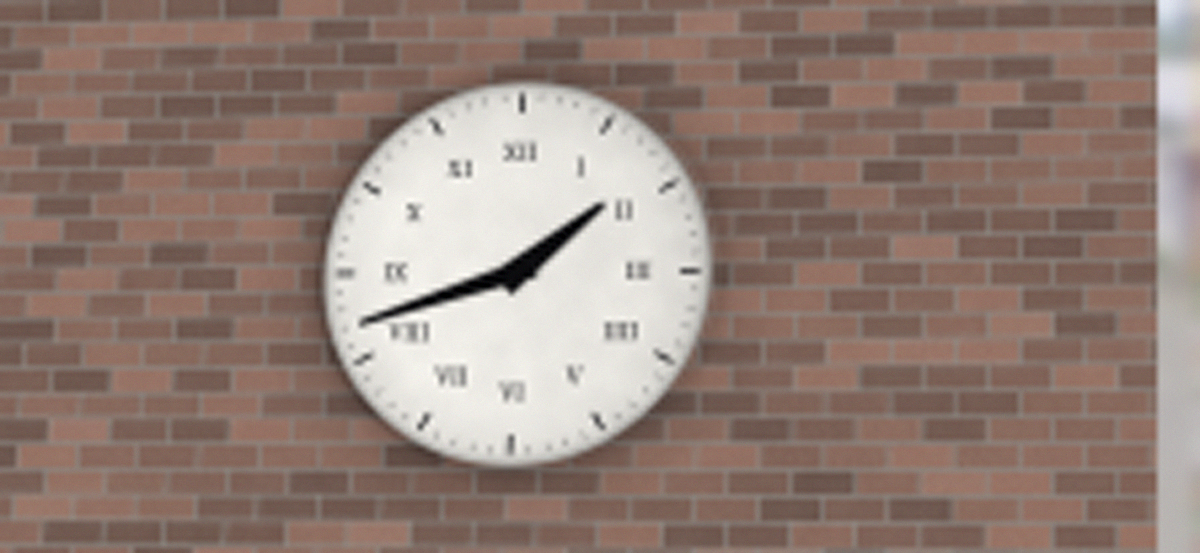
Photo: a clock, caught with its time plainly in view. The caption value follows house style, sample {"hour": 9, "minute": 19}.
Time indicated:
{"hour": 1, "minute": 42}
